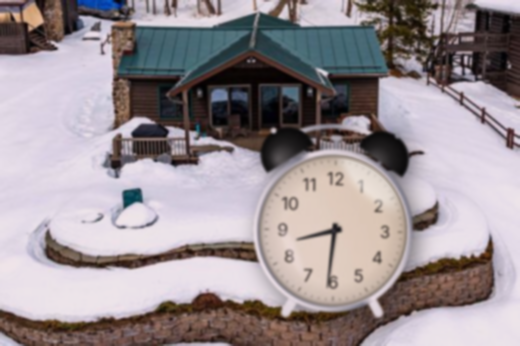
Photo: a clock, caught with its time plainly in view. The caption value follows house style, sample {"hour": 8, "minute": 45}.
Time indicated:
{"hour": 8, "minute": 31}
